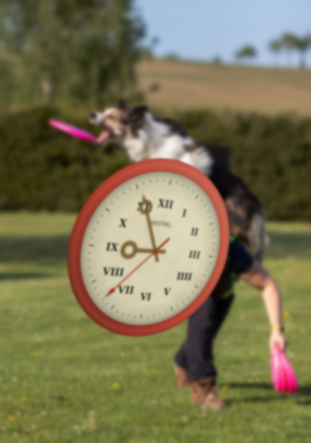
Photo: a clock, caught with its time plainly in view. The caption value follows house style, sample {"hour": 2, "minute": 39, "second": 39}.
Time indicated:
{"hour": 8, "minute": 55, "second": 37}
